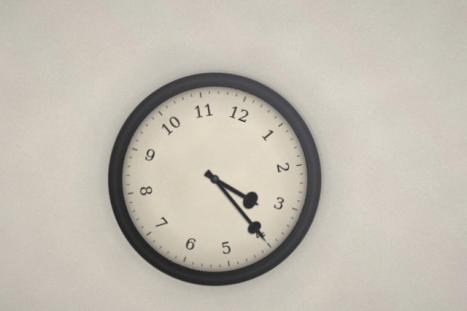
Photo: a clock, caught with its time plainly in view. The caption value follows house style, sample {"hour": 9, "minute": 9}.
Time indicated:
{"hour": 3, "minute": 20}
